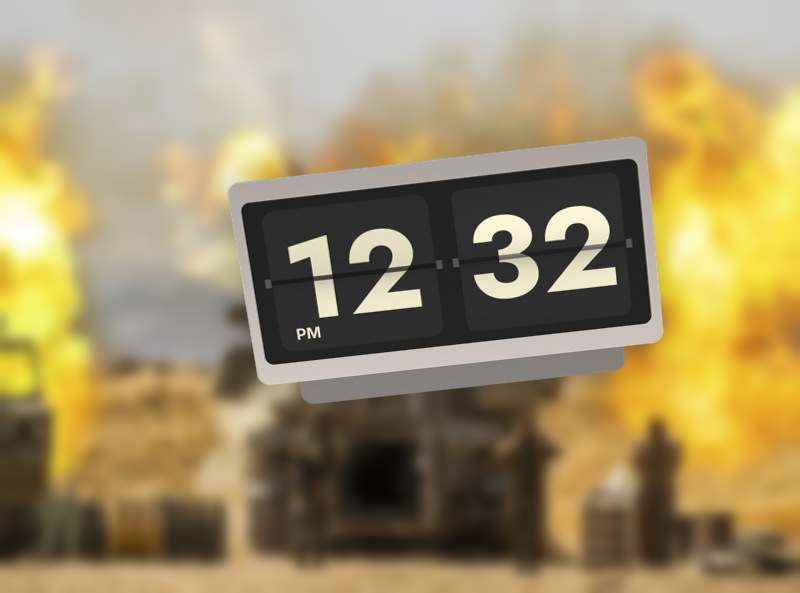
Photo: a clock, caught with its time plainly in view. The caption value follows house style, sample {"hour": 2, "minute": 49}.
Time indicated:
{"hour": 12, "minute": 32}
